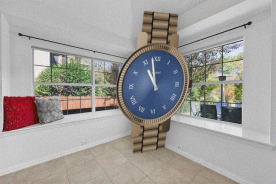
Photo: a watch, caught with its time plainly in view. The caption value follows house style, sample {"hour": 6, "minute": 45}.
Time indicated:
{"hour": 10, "minute": 58}
